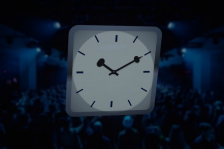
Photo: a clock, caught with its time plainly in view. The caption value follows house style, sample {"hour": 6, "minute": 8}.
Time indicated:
{"hour": 10, "minute": 10}
